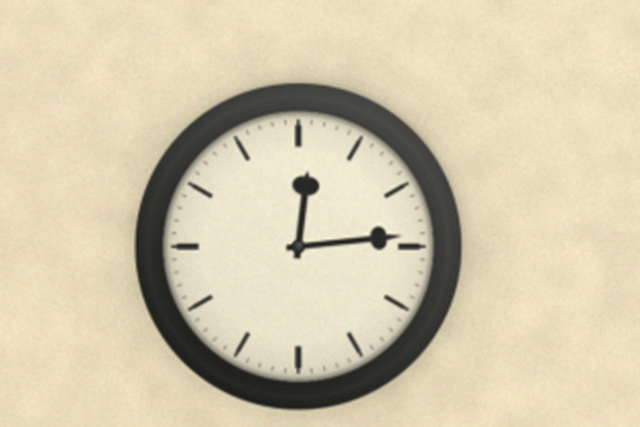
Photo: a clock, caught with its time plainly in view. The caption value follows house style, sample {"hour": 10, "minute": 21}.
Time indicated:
{"hour": 12, "minute": 14}
